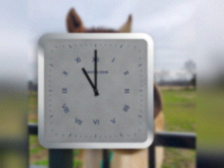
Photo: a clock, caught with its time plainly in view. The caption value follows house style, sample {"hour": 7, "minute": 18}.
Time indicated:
{"hour": 11, "minute": 0}
